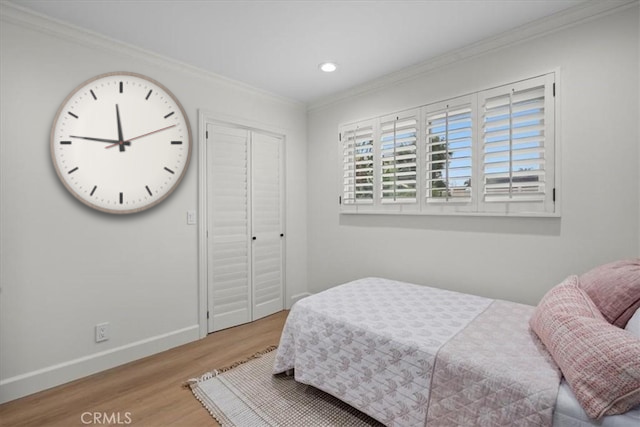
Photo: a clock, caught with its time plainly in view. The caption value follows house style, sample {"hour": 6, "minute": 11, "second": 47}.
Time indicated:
{"hour": 11, "minute": 46, "second": 12}
